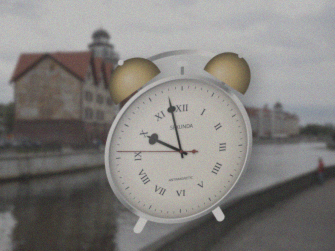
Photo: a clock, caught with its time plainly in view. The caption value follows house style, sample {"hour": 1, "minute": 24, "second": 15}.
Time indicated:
{"hour": 9, "minute": 57, "second": 46}
